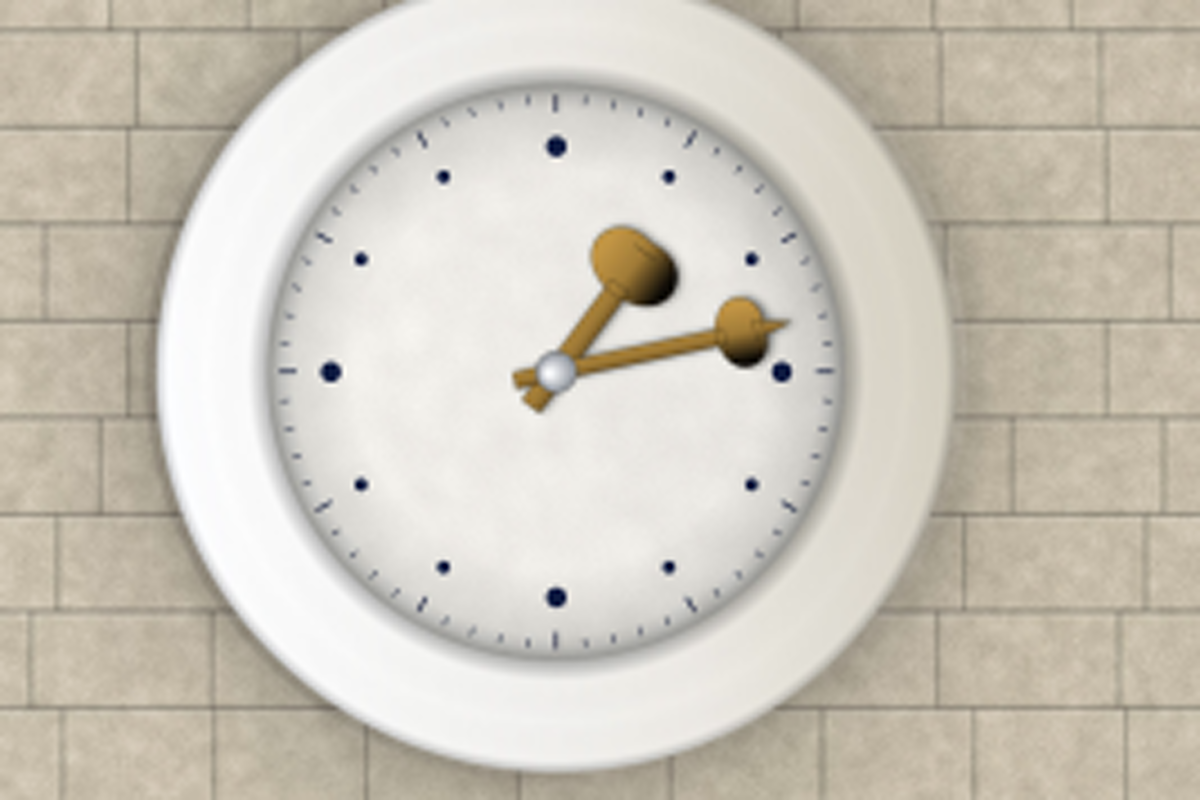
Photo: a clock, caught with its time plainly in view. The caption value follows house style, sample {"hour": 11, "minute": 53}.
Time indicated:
{"hour": 1, "minute": 13}
